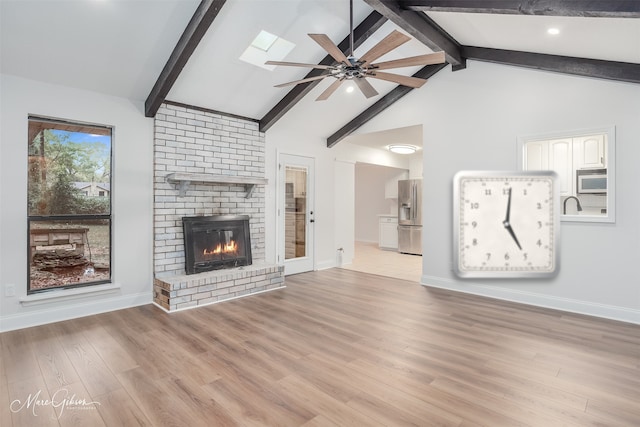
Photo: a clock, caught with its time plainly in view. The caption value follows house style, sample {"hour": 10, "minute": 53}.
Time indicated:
{"hour": 5, "minute": 1}
